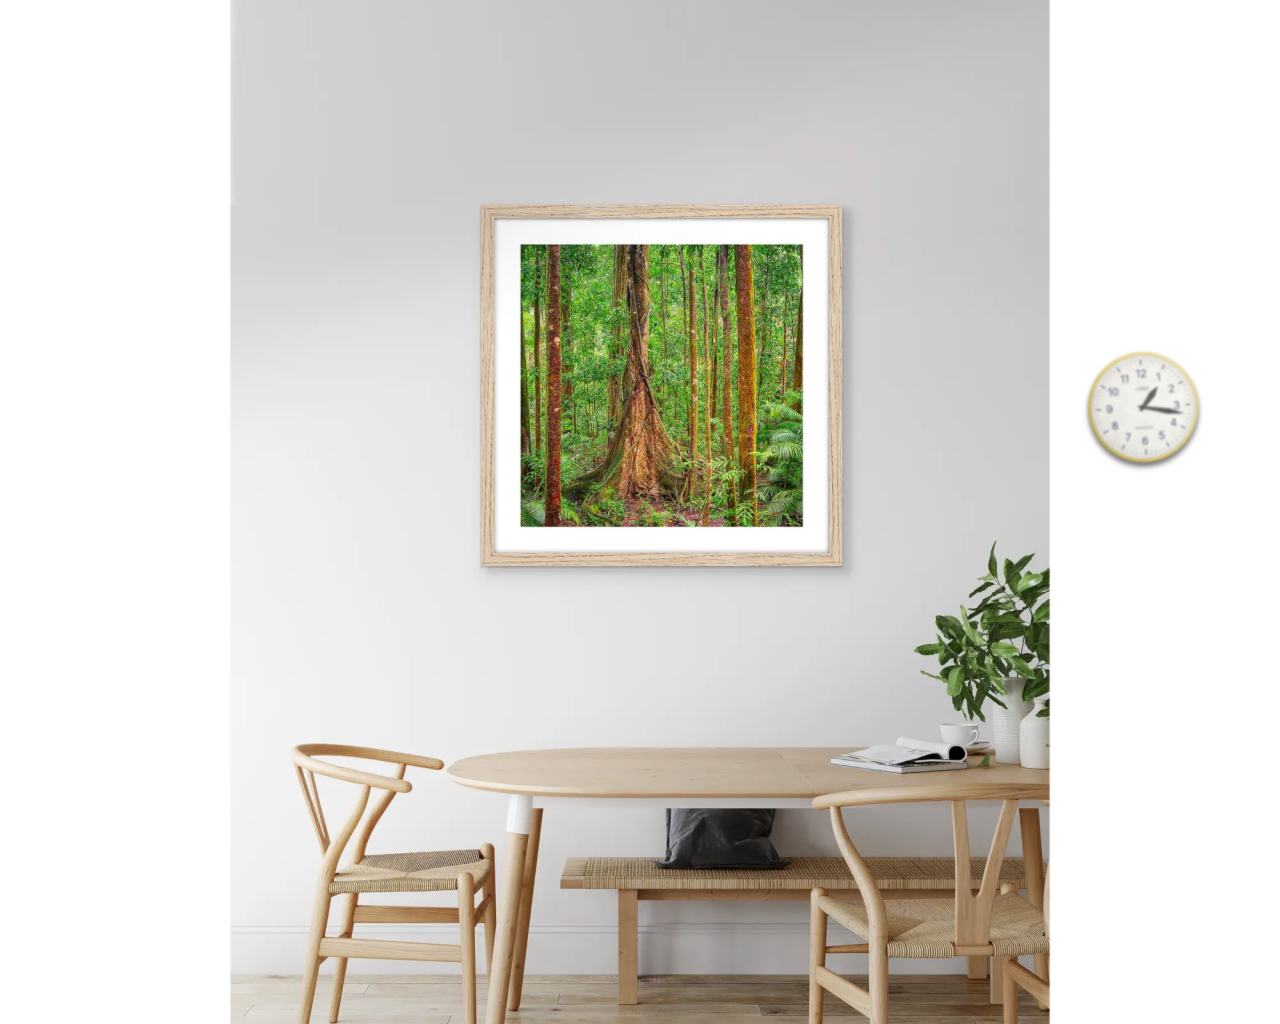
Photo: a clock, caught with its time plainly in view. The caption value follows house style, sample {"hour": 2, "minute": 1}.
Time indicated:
{"hour": 1, "minute": 17}
